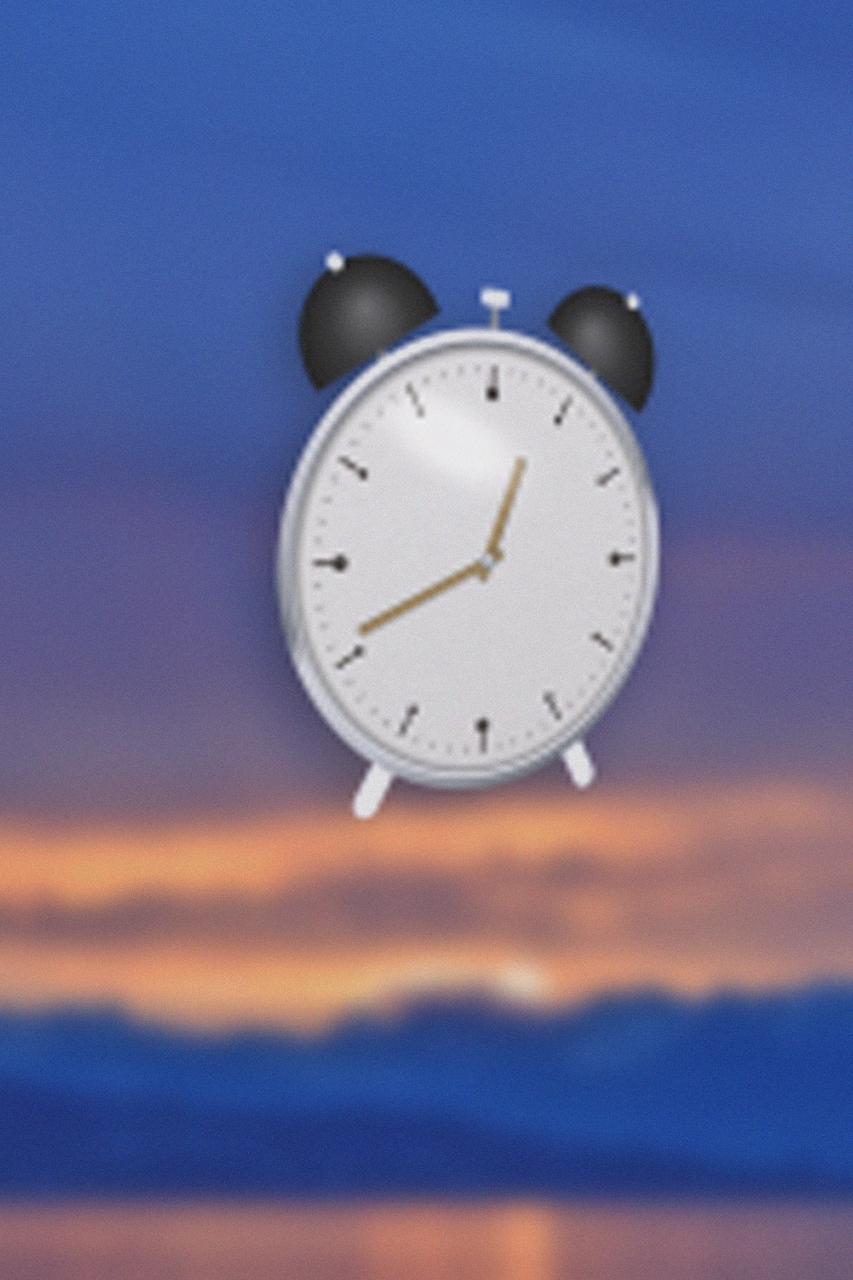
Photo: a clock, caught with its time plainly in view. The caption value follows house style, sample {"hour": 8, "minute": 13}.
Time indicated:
{"hour": 12, "minute": 41}
